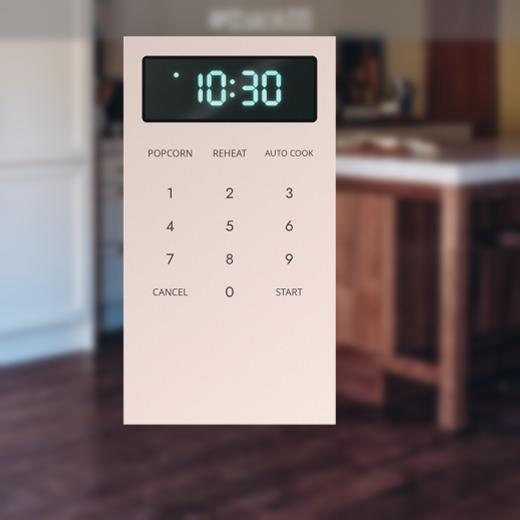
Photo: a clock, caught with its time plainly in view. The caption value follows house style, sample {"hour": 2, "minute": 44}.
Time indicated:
{"hour": 10, "minute": 30}
